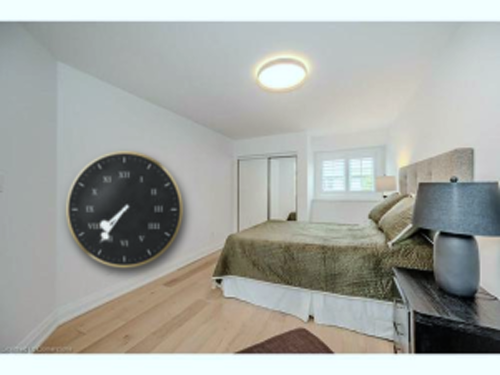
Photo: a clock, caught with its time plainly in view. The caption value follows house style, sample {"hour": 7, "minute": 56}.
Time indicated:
{"hour": 7, "minute": 36}
